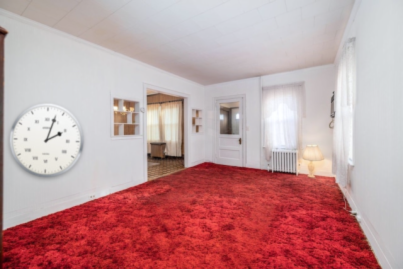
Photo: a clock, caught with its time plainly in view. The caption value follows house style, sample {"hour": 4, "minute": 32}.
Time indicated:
{"hour": 2, "minute": 3}
